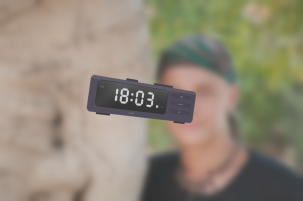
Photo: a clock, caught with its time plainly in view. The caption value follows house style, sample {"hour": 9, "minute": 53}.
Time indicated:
{"hour": 18, "minute": 3}
